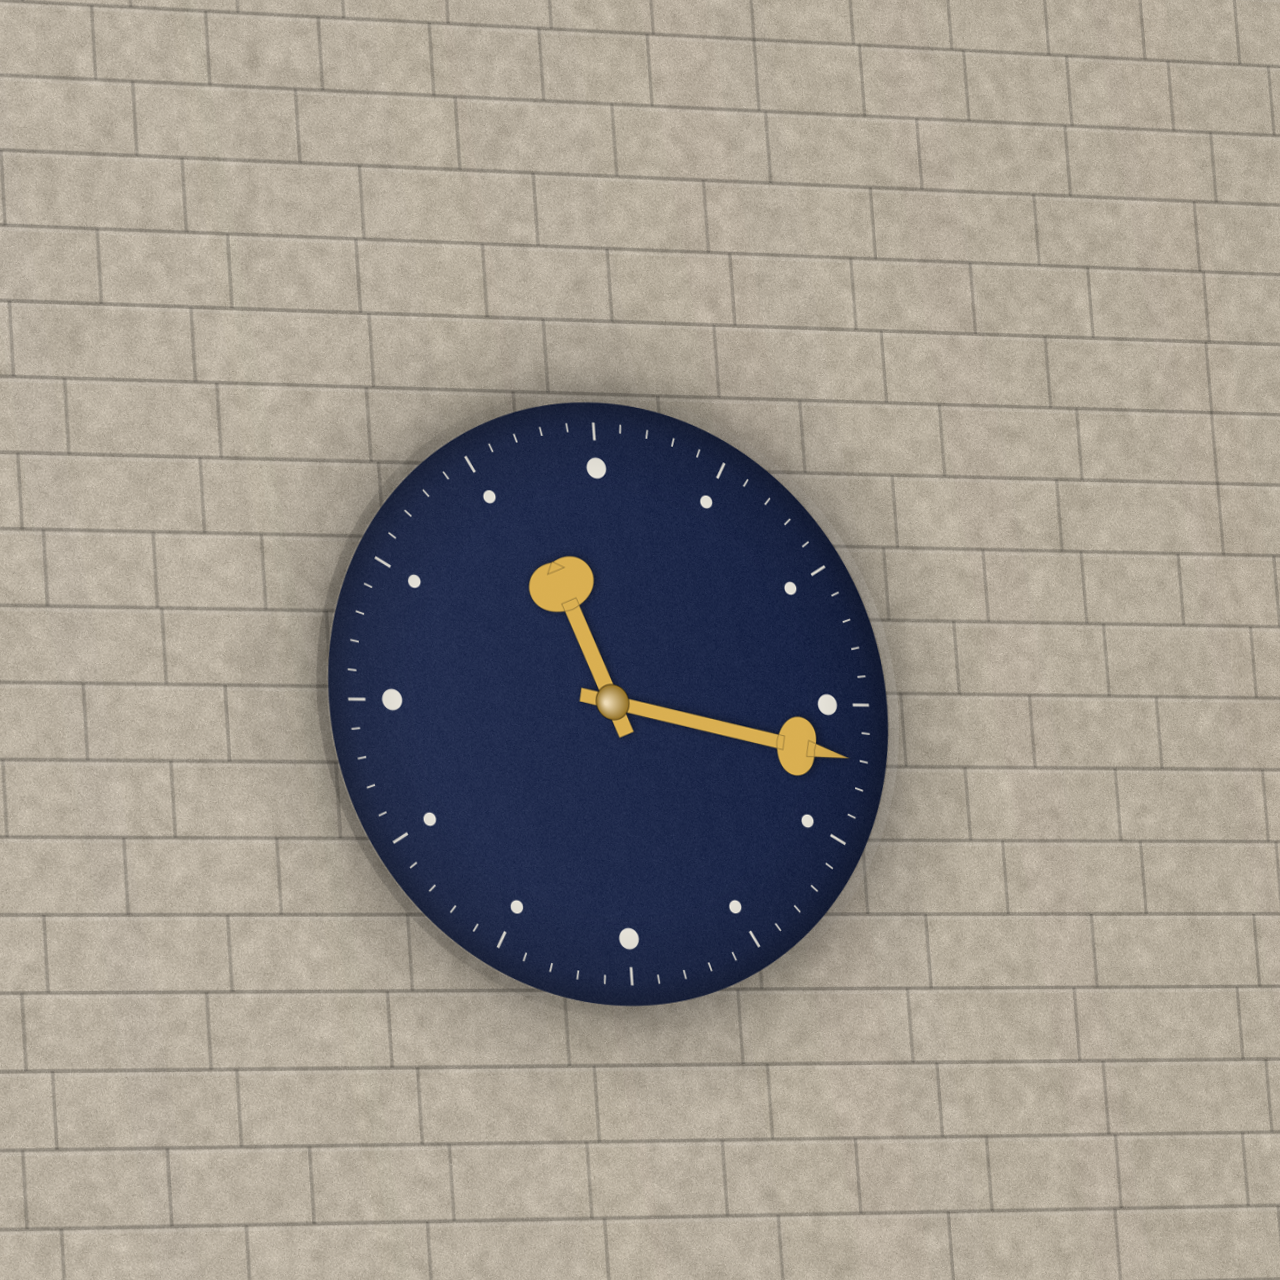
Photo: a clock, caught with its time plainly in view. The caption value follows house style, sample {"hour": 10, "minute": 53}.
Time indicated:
{"hour": 11, "minute": 17}
